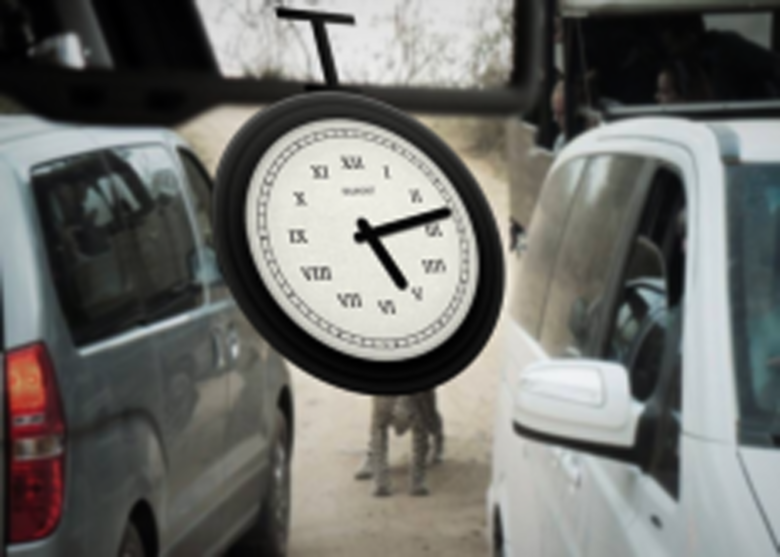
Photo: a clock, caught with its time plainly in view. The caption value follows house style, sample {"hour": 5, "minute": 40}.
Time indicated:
{"hour": 5, "minute": 13}
